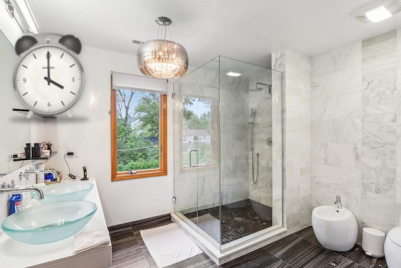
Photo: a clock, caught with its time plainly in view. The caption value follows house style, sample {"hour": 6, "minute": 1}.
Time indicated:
{"hour": 4, "minute": 0}
